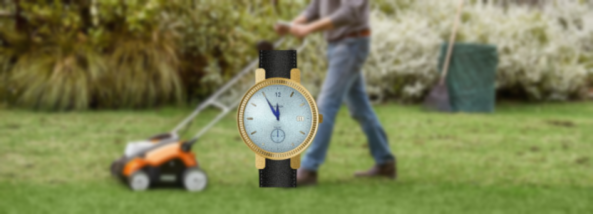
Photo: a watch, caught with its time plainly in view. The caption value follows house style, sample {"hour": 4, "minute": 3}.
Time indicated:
{"hour": 11, "minute": 55}
